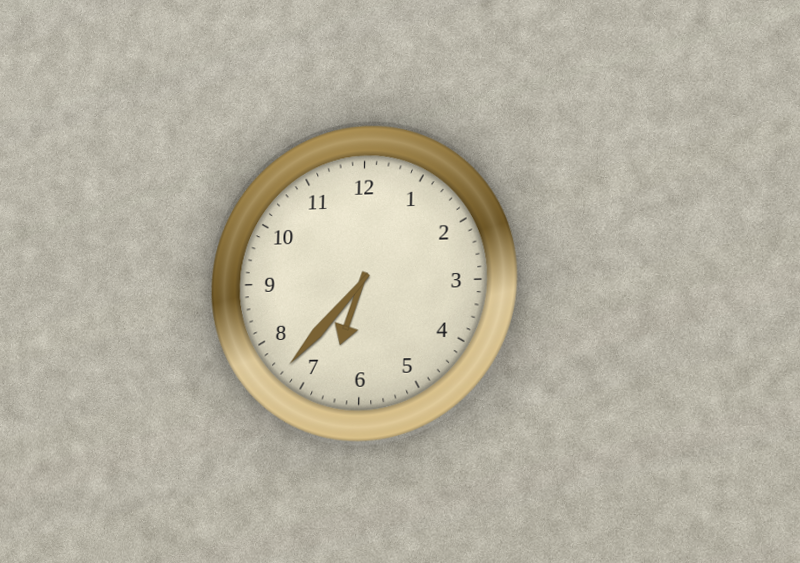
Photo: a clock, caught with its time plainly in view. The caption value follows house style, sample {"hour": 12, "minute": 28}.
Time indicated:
{"hour": 6, "minute": 37}
